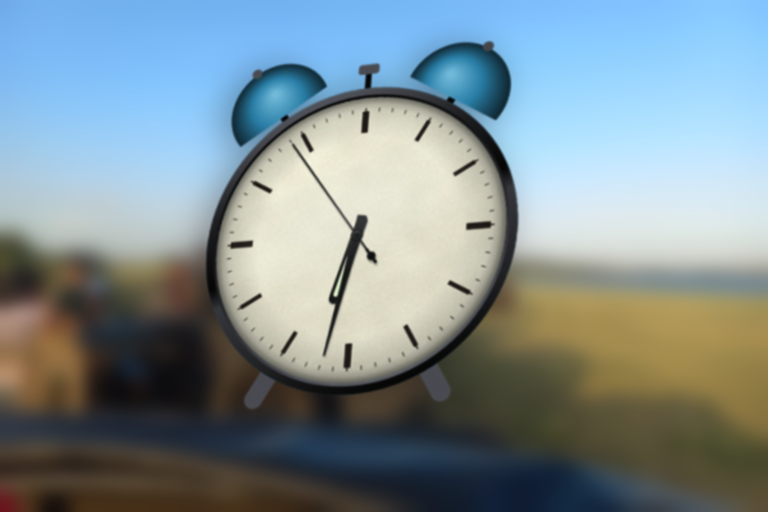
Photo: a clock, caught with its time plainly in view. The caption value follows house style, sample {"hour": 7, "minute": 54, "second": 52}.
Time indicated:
{"hour": 6, "minute": 31, "second": 54}
